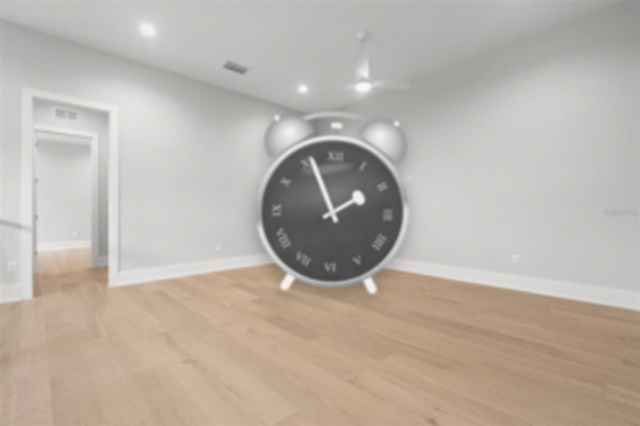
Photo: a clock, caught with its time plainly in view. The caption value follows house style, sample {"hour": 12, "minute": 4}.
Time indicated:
{"hour": 1, "minute": 56}
